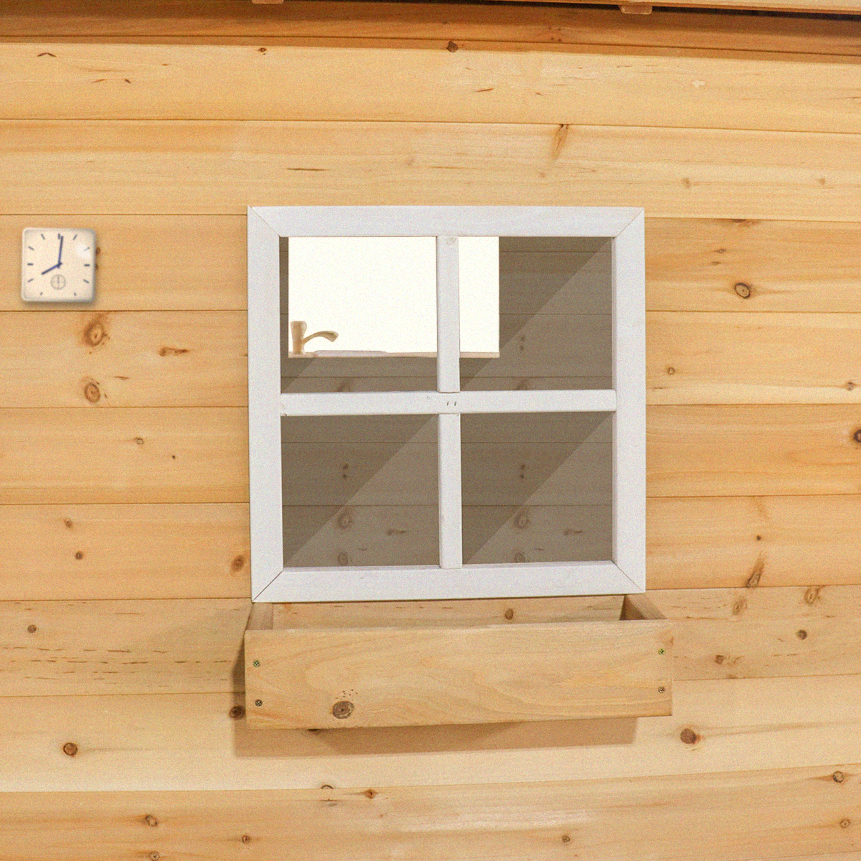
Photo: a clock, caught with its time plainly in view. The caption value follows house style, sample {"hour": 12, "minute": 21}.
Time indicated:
{"hour": 8, "minute": 1}
